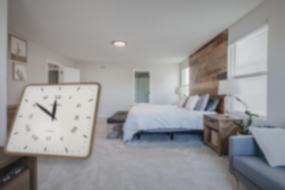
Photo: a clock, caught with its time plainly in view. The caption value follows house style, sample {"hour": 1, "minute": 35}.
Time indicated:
{"hour": 11, "minute": 51}
